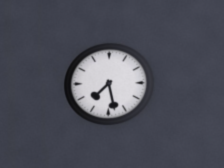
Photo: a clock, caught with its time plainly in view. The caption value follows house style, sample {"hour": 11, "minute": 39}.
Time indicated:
{"hour": 7, "minute": 28}
